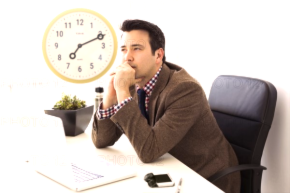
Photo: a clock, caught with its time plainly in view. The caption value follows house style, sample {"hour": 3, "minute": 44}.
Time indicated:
{"hour": 7, "minute": 11}
